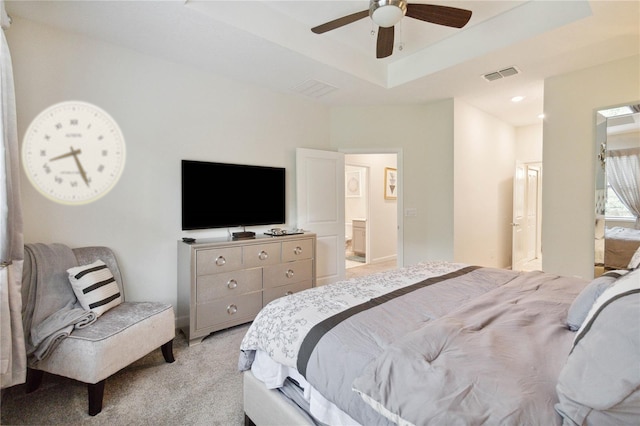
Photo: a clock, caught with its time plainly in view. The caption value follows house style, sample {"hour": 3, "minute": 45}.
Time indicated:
{"hour": 8, "minute": 26}
